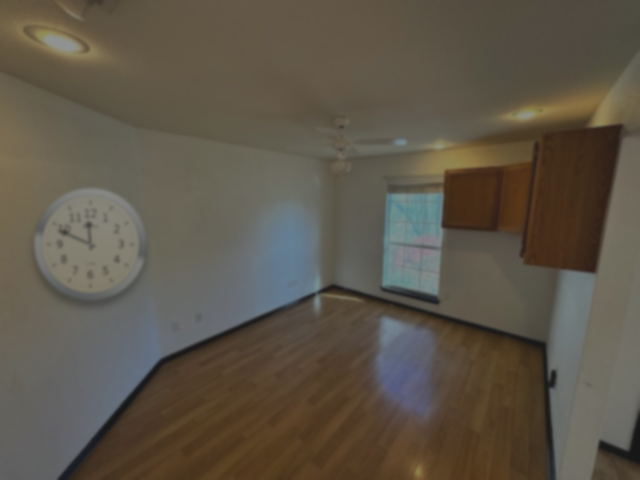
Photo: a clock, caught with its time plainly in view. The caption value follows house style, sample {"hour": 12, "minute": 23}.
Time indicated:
{"hour": 11, "minute": 49}
